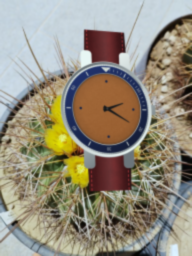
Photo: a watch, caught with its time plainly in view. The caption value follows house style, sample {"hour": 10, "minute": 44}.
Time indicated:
{"hour": 2, "minute": 20}
